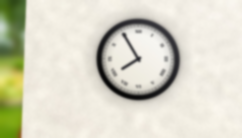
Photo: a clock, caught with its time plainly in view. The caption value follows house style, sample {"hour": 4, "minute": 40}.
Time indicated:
{"hour": 7, "minute": 55}
